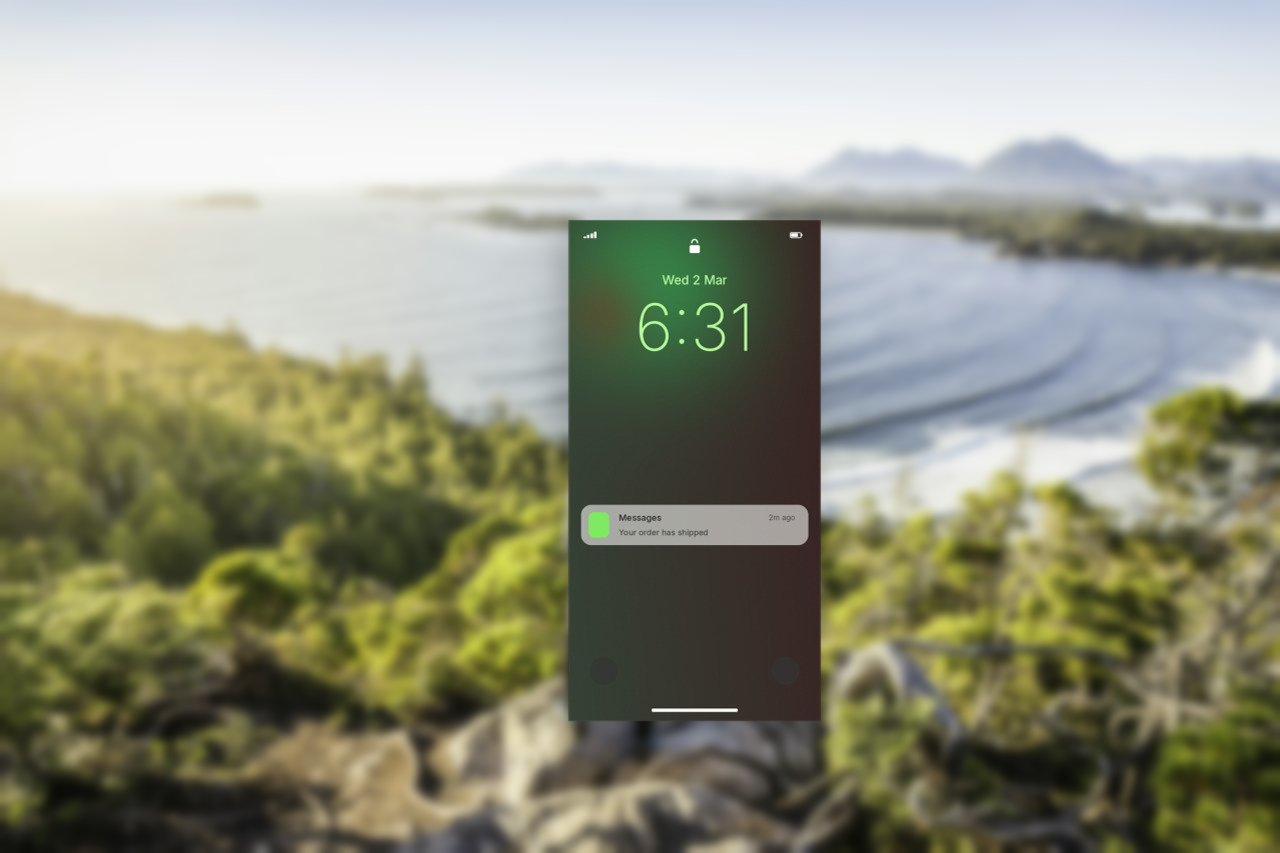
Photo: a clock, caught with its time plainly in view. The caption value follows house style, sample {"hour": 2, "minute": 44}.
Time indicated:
{"hour": 6, "minute": 31}
